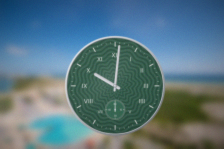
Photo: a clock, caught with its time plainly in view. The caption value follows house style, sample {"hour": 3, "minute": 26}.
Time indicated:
{"hour": 10, "minute": 1}
